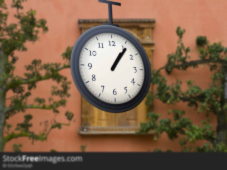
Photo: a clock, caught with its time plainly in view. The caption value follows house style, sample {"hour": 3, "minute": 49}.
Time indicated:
{"hour": 1, "minute": 6}
